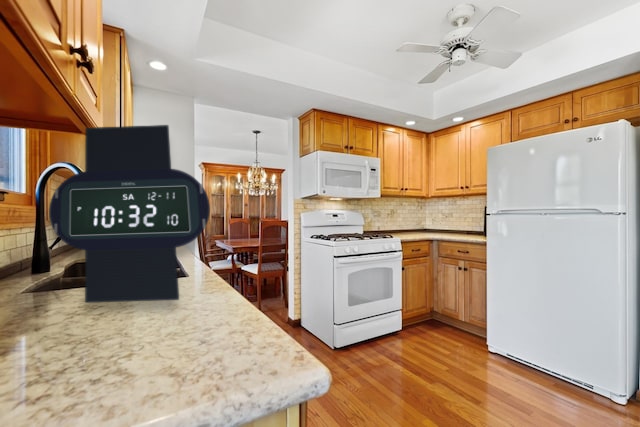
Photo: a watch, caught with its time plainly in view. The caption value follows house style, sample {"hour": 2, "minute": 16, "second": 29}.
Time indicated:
{"hour": 10, "minute": 32, "second": 10}
